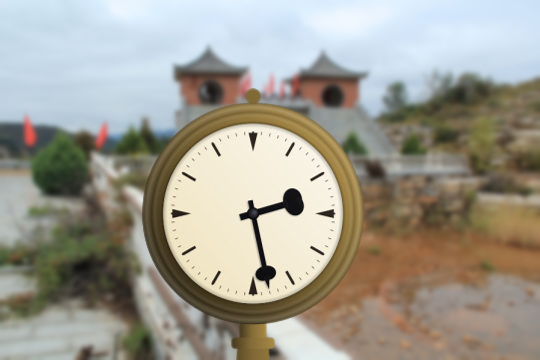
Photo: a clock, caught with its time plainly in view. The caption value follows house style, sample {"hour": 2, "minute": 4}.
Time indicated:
{"hour": 2, "minute": 28}
